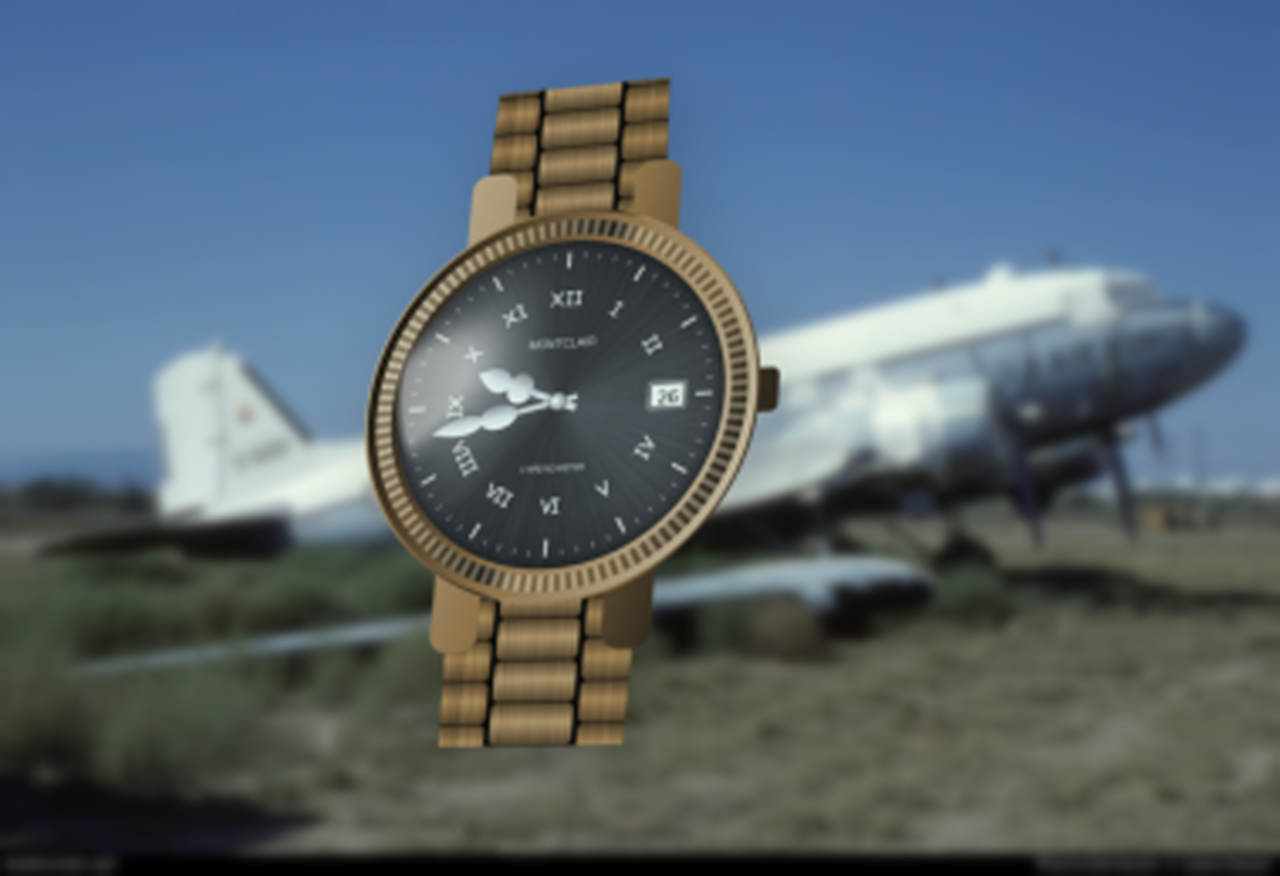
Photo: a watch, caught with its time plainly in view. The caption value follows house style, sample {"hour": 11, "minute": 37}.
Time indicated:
{"hour": 9, "minute": 43}
